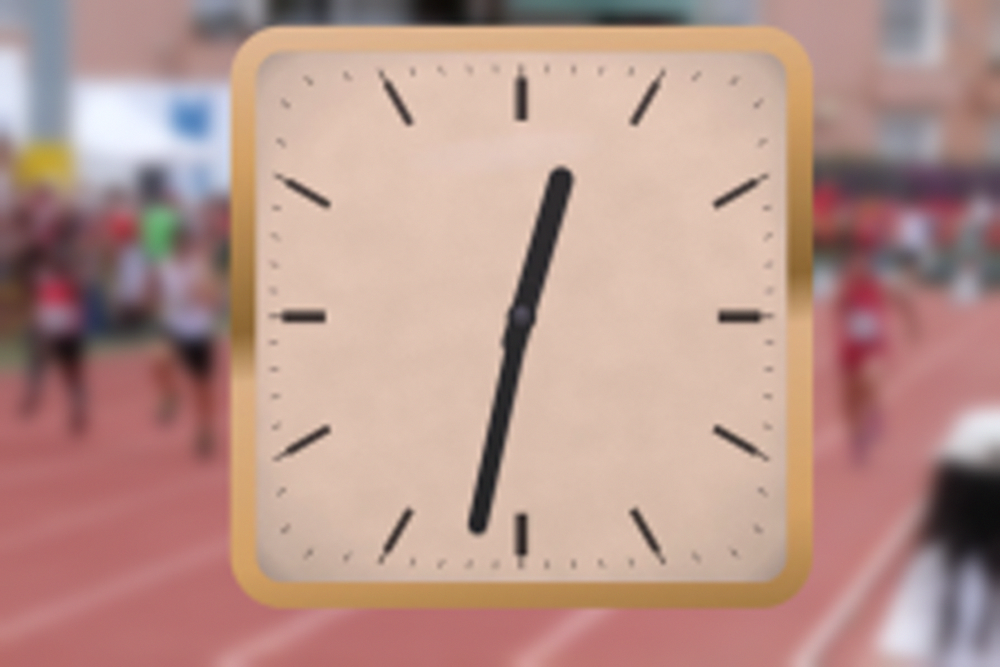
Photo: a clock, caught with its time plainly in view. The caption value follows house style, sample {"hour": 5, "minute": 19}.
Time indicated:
{"hour": 12, "minute": 32}
